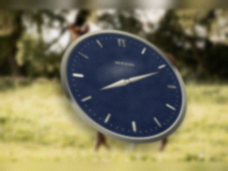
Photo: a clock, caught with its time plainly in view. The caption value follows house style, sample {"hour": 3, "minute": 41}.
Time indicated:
{"hour": 8, "minute": 11}
